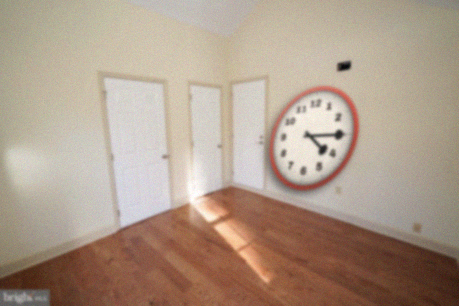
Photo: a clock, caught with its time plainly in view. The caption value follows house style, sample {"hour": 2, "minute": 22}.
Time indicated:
{"hour": 4, "minute": 15}
